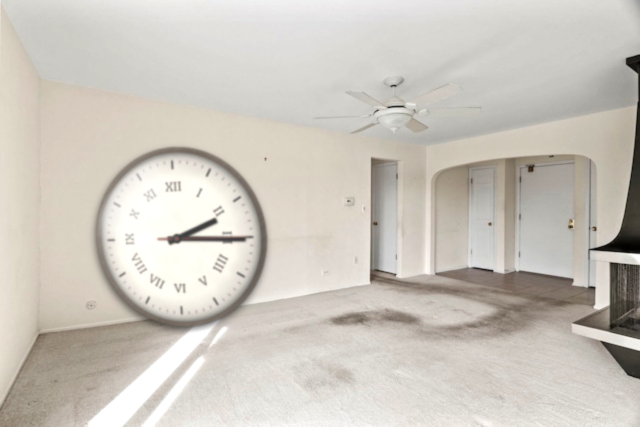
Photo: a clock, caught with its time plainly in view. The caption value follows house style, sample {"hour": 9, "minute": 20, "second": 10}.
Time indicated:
{"hour": 2, "minute": 15, "second": 15}
